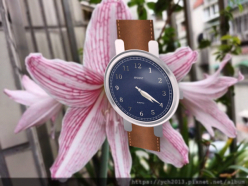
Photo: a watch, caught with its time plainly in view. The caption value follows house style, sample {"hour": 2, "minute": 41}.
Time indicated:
{"hour": 4, "minute": 20}
